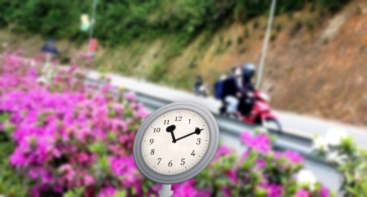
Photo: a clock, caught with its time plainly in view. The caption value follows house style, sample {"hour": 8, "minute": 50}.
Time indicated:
{"hour": 11, "minute": 11}
